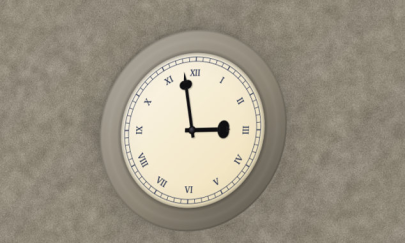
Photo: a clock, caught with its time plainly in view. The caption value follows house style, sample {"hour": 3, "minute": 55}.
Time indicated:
{"hour": 2, "minute": 58}
